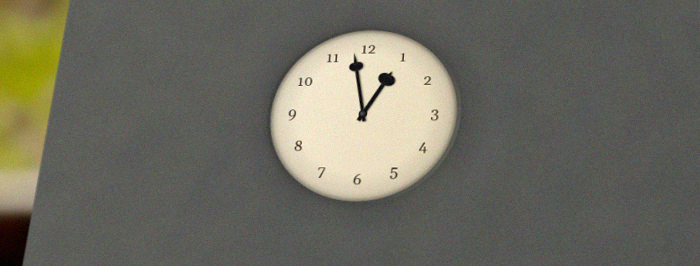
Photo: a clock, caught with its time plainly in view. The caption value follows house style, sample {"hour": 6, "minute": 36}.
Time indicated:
{"hour": 12, "minute": 58}
